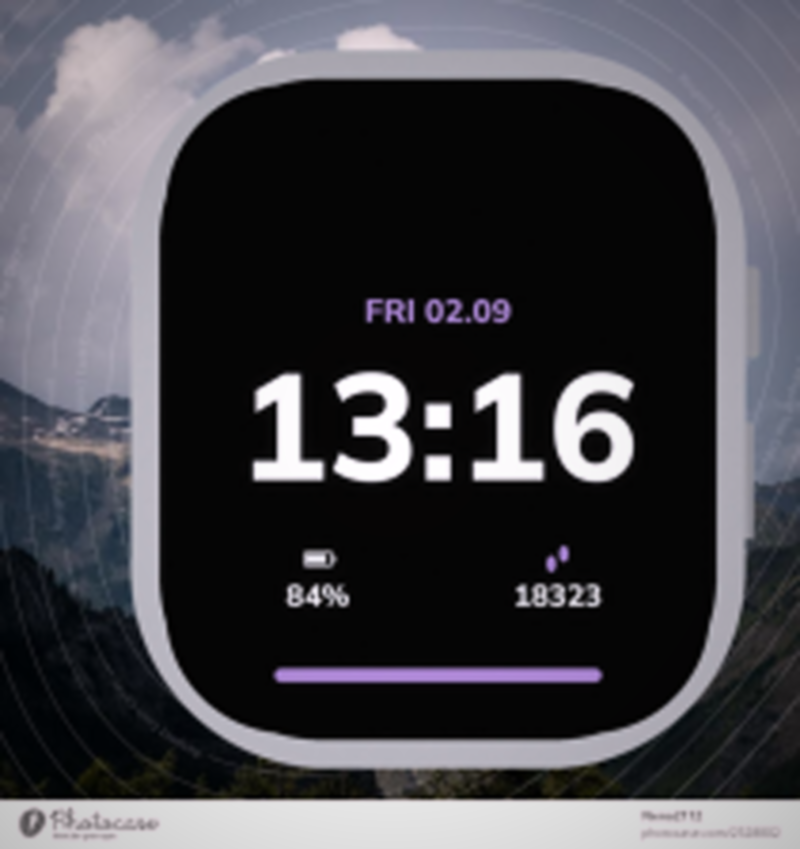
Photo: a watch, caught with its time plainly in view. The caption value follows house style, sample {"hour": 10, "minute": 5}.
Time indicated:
{"hour": 13, "minute": 16}
